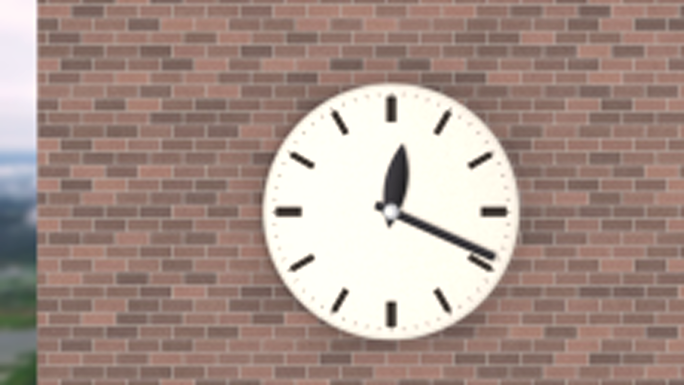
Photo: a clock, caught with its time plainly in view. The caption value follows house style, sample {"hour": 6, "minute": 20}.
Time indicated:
{"hour": 12, "minute": 19}
